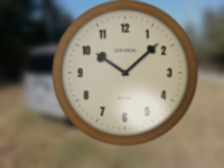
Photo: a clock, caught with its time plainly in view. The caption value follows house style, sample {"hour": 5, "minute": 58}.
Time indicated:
{"hour": 10, "minute": 8}
